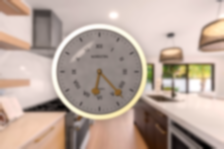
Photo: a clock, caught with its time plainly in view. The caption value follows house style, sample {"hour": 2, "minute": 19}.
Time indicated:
{"hour": 6, "minute": 23}
